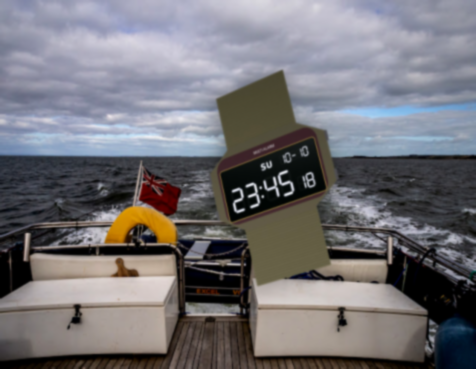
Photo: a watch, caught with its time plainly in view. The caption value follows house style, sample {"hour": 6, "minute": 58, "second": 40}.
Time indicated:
{"hour": 23, "minute": 45, "second": 18}
